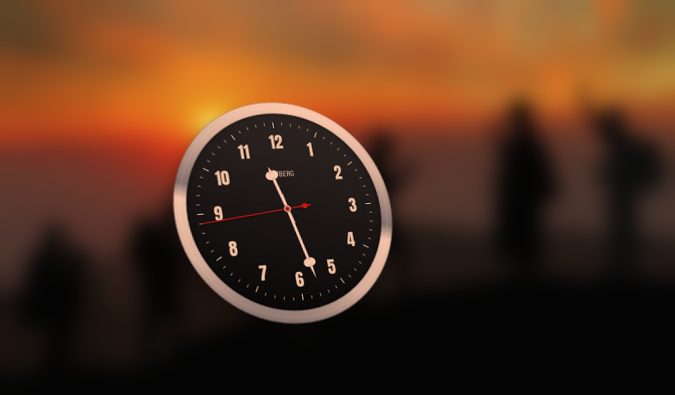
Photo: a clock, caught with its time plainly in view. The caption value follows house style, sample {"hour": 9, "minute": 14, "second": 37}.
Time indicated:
{"hour": 11, "minute": 27, "second": 44}
